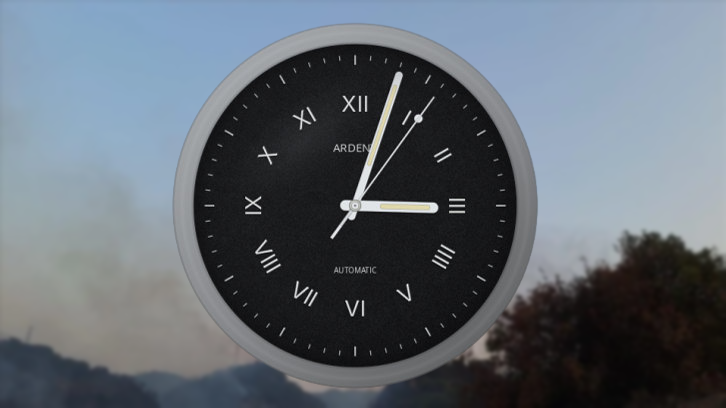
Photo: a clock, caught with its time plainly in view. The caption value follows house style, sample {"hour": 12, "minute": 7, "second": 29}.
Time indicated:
{"hour": 3, "minute": 3, "second": 6}
